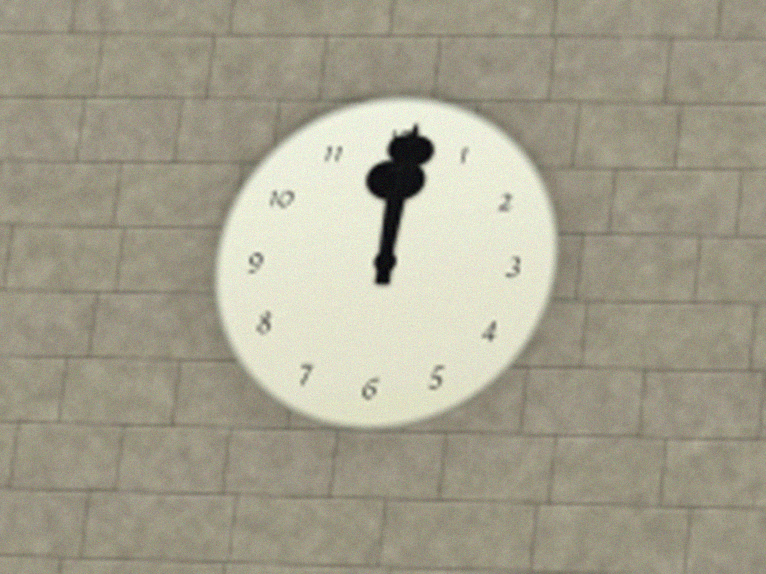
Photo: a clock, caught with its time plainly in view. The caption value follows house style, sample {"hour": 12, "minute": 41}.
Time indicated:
{"hour": 12, "minute": 1}
